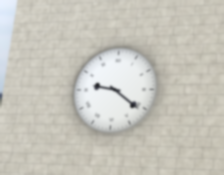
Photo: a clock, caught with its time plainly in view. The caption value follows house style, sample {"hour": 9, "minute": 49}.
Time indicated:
{"hour": 9, "minute": 21}
